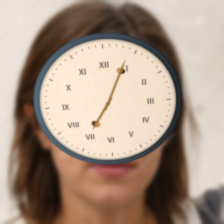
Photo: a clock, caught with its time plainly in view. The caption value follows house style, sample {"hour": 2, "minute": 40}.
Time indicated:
{"hour": 7, "minute": 4}
